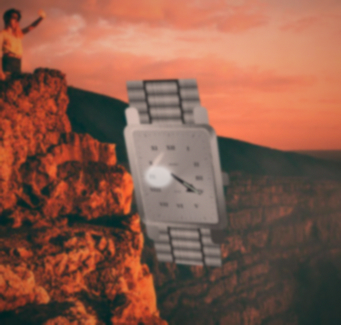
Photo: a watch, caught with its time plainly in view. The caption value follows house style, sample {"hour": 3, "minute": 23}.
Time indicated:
{"hour": 4, "minute": 21}
